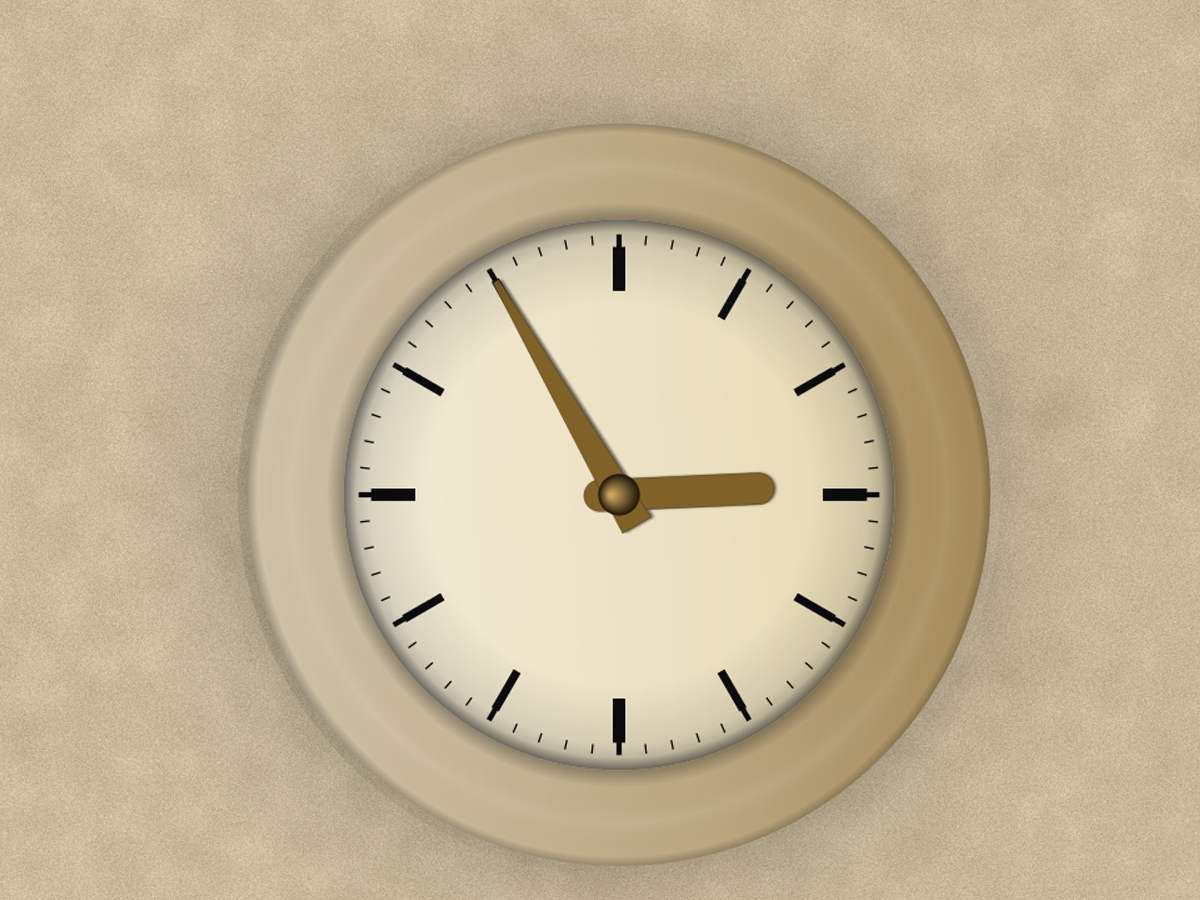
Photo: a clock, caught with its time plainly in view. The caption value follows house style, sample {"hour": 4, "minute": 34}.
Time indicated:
{"hour": 2, "minute": 55}
